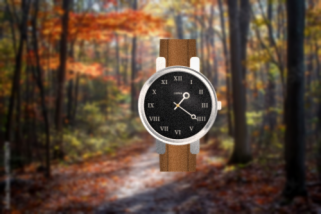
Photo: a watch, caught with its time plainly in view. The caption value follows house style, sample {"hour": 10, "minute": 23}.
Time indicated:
{"hour": 1, "minute": 21}
